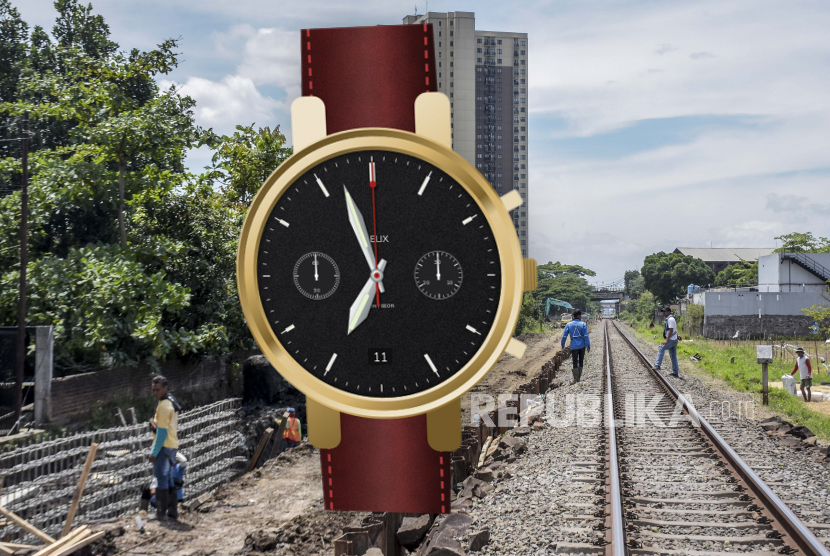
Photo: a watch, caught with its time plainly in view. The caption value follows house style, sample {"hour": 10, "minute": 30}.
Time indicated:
{"hour": 6, "minute": 57}
